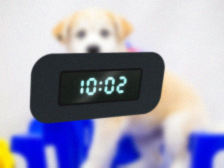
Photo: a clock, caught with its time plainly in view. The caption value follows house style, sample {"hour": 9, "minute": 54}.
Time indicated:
{"hour": 10, "minute": 2}
